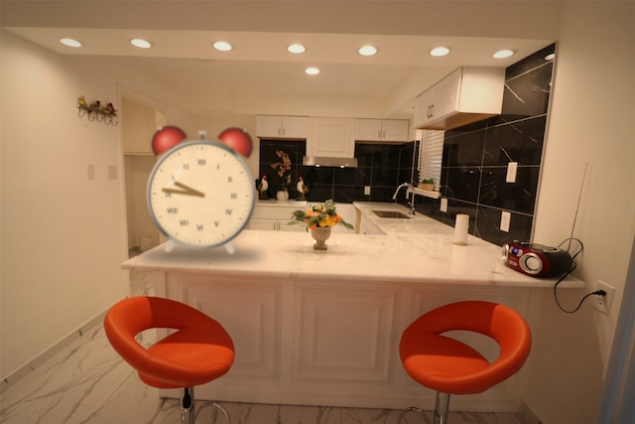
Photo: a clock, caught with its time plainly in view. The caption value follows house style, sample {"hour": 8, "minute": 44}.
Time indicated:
{"hour": 9, "minute": 46}
